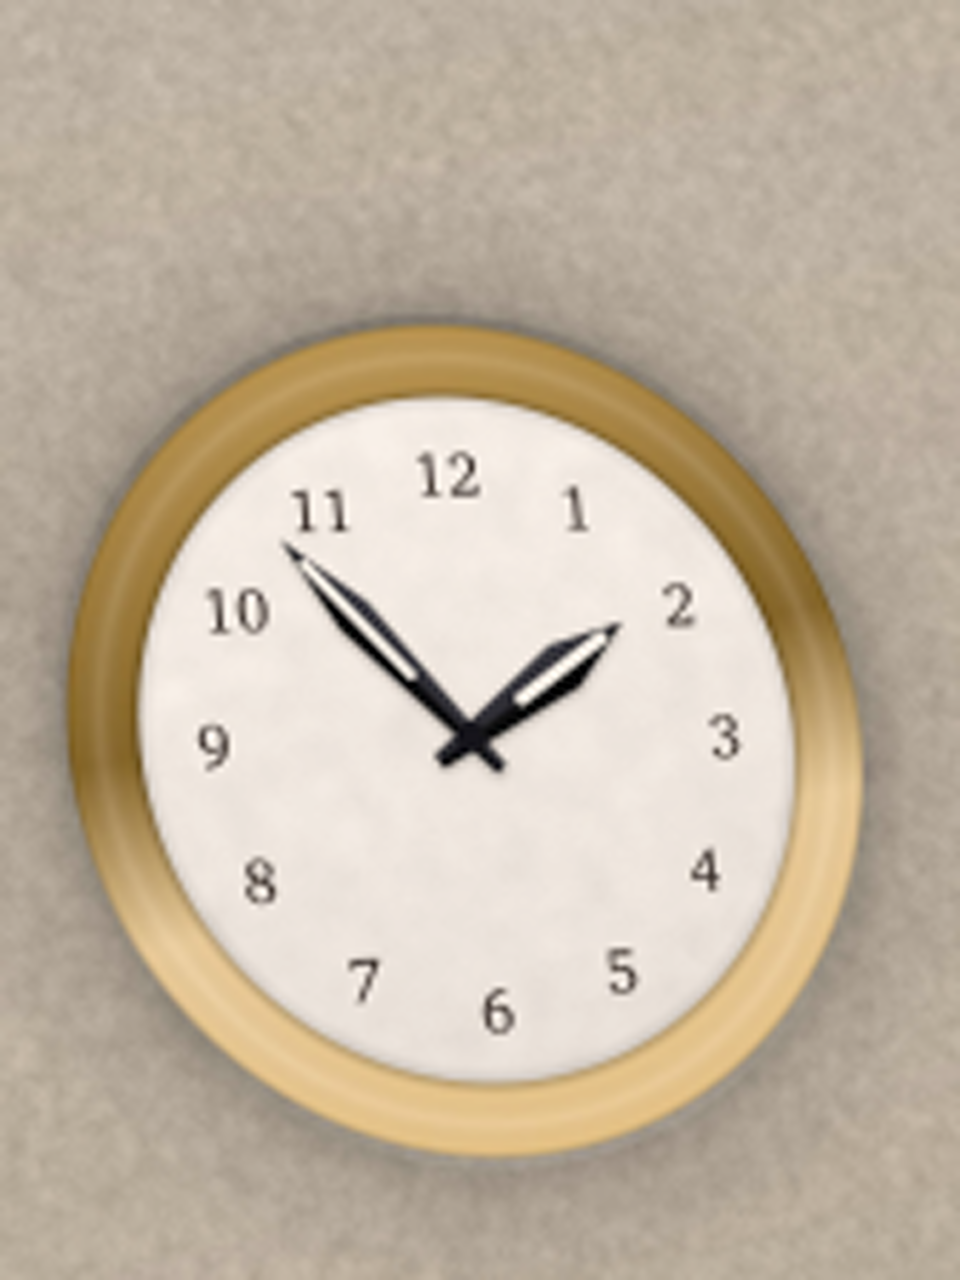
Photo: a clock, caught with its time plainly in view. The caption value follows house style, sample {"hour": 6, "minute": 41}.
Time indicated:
{"hour": 1, "minute": 53}
